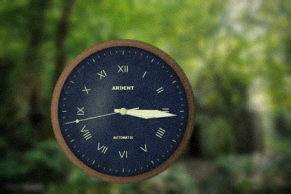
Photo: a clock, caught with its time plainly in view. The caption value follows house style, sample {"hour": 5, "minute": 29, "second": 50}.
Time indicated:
{"hour": 3, "minute": 15, "second": 43}
